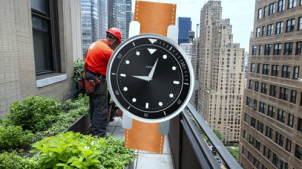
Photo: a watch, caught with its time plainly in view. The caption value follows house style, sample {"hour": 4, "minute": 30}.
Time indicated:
{"hour": 9, "minute": 3}
